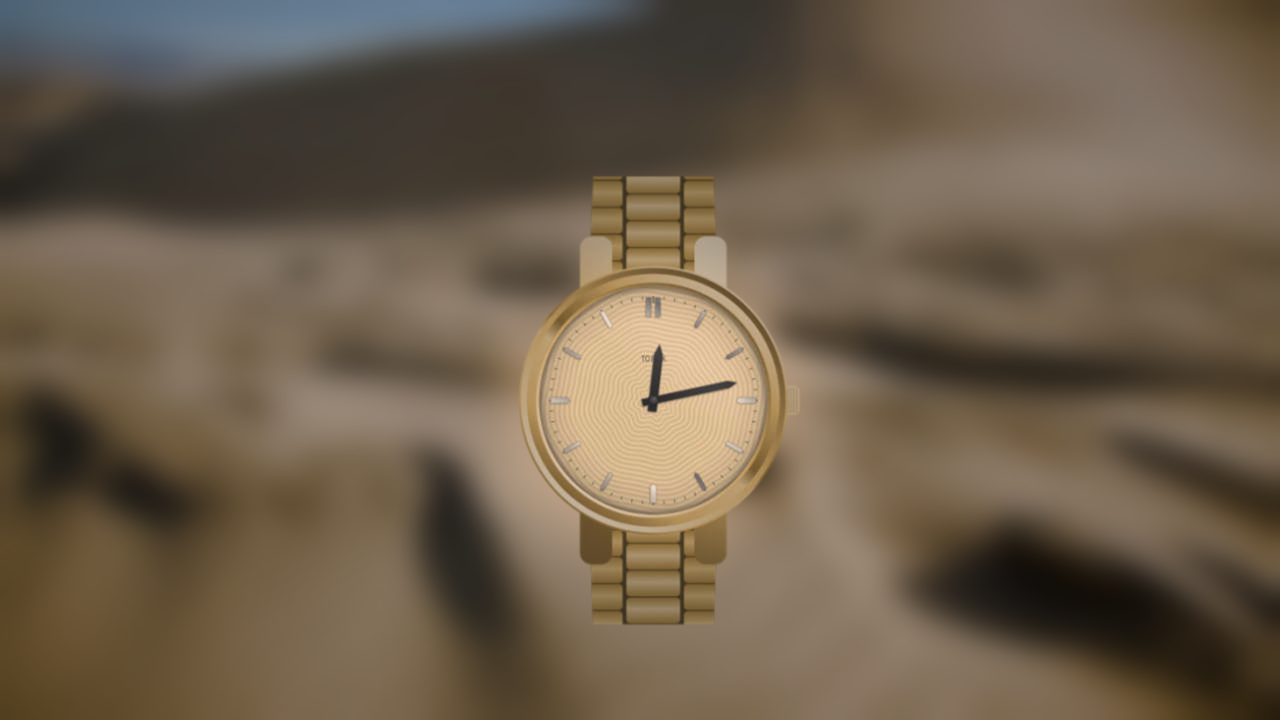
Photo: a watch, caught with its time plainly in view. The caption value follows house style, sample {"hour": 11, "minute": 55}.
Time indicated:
{"hour": 12, "minute": 13}
